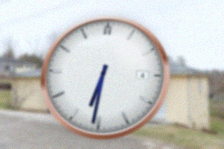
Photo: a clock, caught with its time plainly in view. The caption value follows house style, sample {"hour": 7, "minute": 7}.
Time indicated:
{"hour": 6, "minute": 31}
